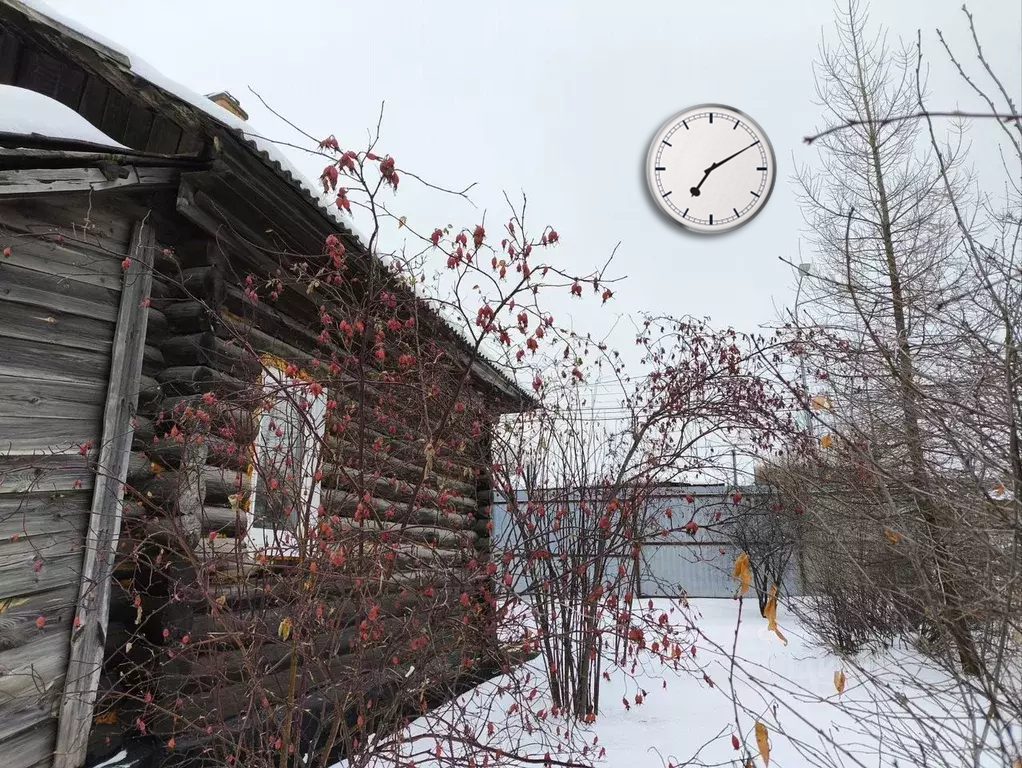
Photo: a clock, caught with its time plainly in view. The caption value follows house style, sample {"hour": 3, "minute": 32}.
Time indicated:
{"hour": 7, "minute": 10}
